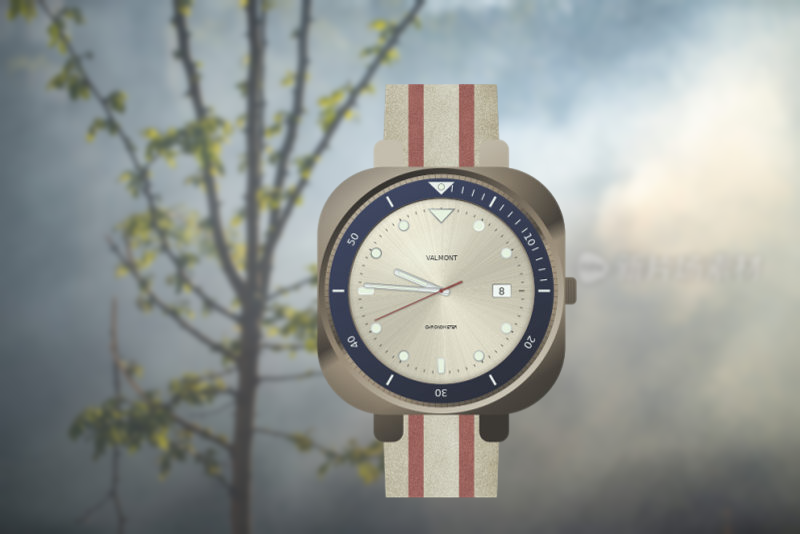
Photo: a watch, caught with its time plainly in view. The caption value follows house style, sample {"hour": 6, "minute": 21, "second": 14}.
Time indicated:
{"hour": 9, "minute": 45, "second": 41}
